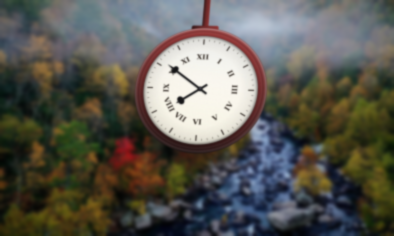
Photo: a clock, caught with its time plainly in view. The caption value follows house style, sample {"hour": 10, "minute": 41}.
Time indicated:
{"hour": 7, "minute": 51}
